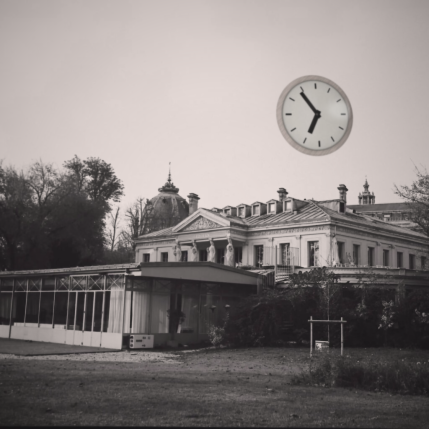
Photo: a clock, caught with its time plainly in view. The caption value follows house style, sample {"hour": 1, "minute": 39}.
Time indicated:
{"hour": 6, "minute": 54}
